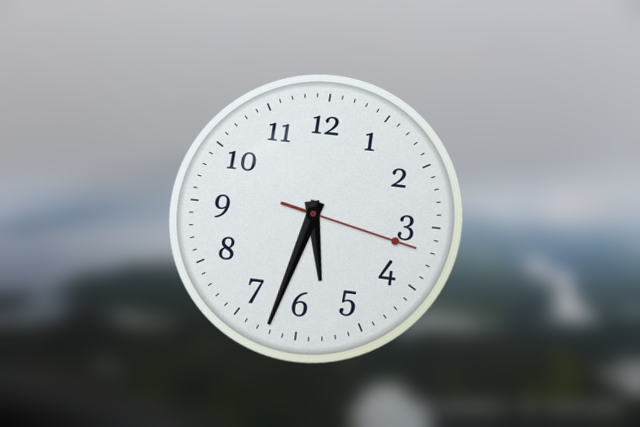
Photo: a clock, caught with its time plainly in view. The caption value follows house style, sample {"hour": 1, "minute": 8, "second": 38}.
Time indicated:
{"hour": 5, "minute": 32, "second": 17}
